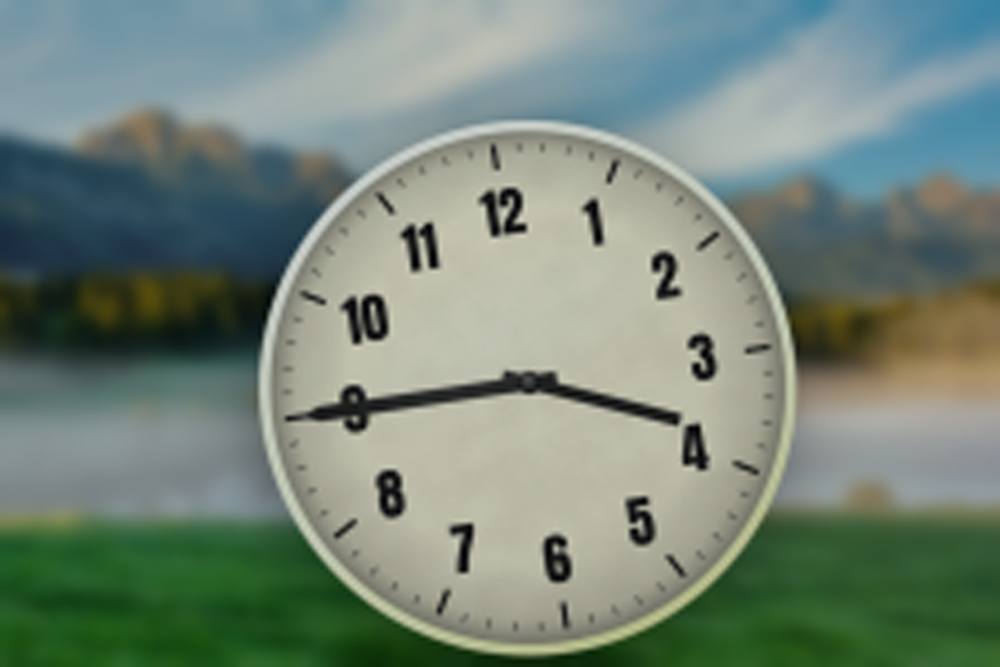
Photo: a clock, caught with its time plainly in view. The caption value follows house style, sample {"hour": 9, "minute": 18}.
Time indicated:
{"hour": 3, "minute": 45}
